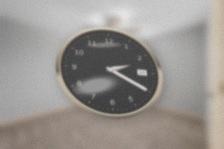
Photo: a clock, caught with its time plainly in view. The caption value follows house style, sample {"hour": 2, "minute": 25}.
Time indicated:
{"hour": 2, "minute": 20}
